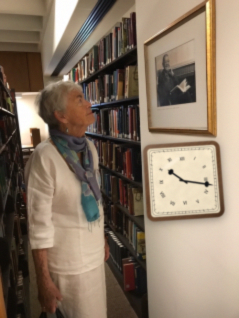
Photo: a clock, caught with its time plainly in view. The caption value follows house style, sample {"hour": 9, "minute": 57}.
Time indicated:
{"hour": 10, "minute": 17}
